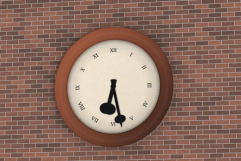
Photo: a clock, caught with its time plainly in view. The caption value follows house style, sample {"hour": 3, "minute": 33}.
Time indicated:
{"hour": 6, "minute": 28}
